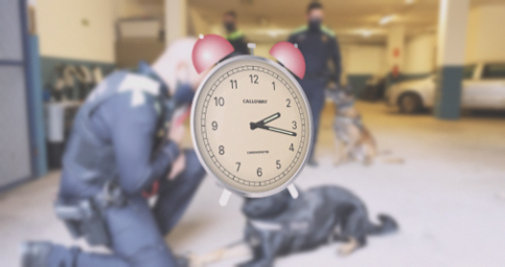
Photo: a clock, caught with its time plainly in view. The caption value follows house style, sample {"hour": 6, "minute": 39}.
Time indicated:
{"hour": 2, "minute": 17}
